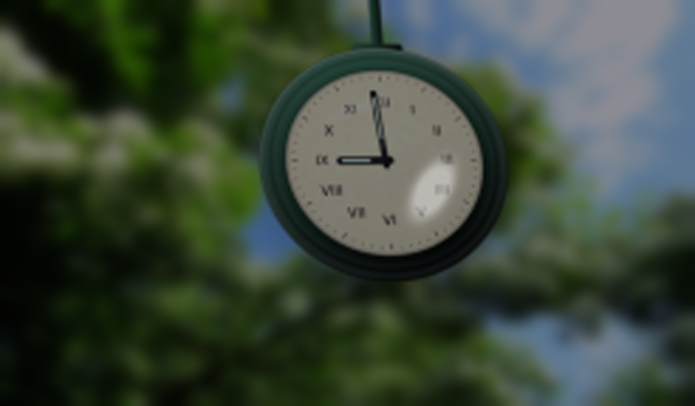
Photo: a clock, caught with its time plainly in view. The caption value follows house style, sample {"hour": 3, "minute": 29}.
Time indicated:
{"hour": 8, "minute": 59}
